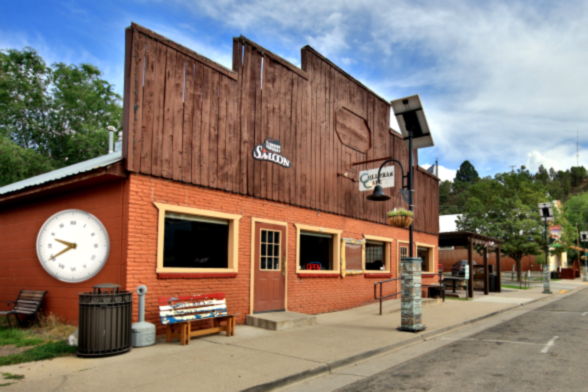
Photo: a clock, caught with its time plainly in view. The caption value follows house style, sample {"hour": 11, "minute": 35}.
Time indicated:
{"hour": 9, "minute": 40}
